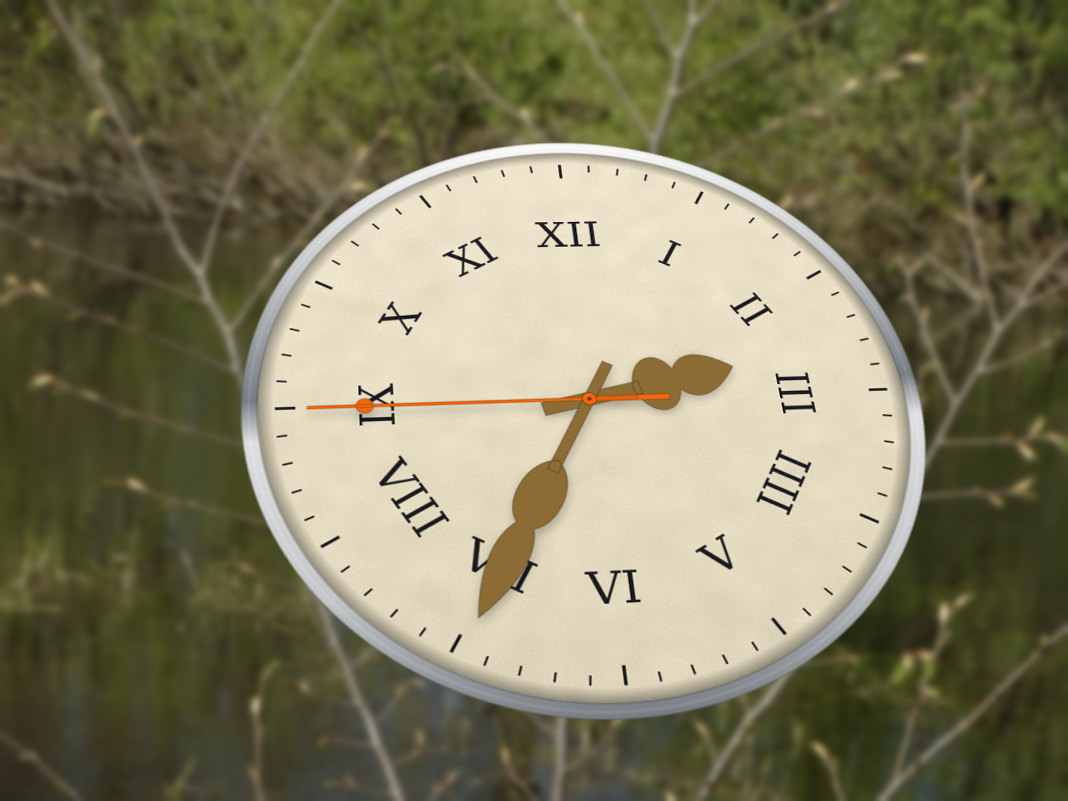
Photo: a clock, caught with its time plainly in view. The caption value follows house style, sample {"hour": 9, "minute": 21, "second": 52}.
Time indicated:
{"hour": 2, "minute": 34, "second": 45}
